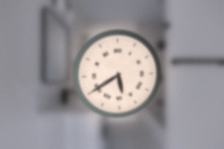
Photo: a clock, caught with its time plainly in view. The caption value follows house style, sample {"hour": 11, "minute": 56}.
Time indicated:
{"hour": 5, "minute": 40}
